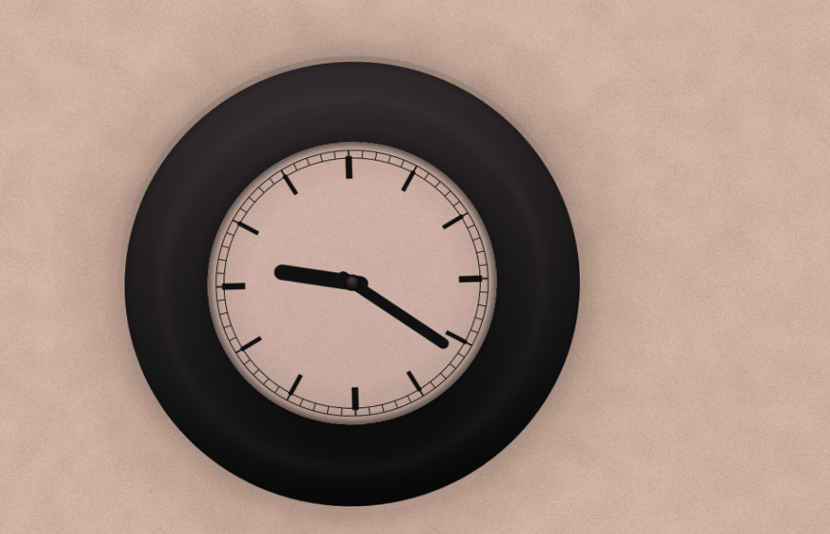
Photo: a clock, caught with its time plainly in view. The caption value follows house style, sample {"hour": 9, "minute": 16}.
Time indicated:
{"hour": 9, "minute": 21}
